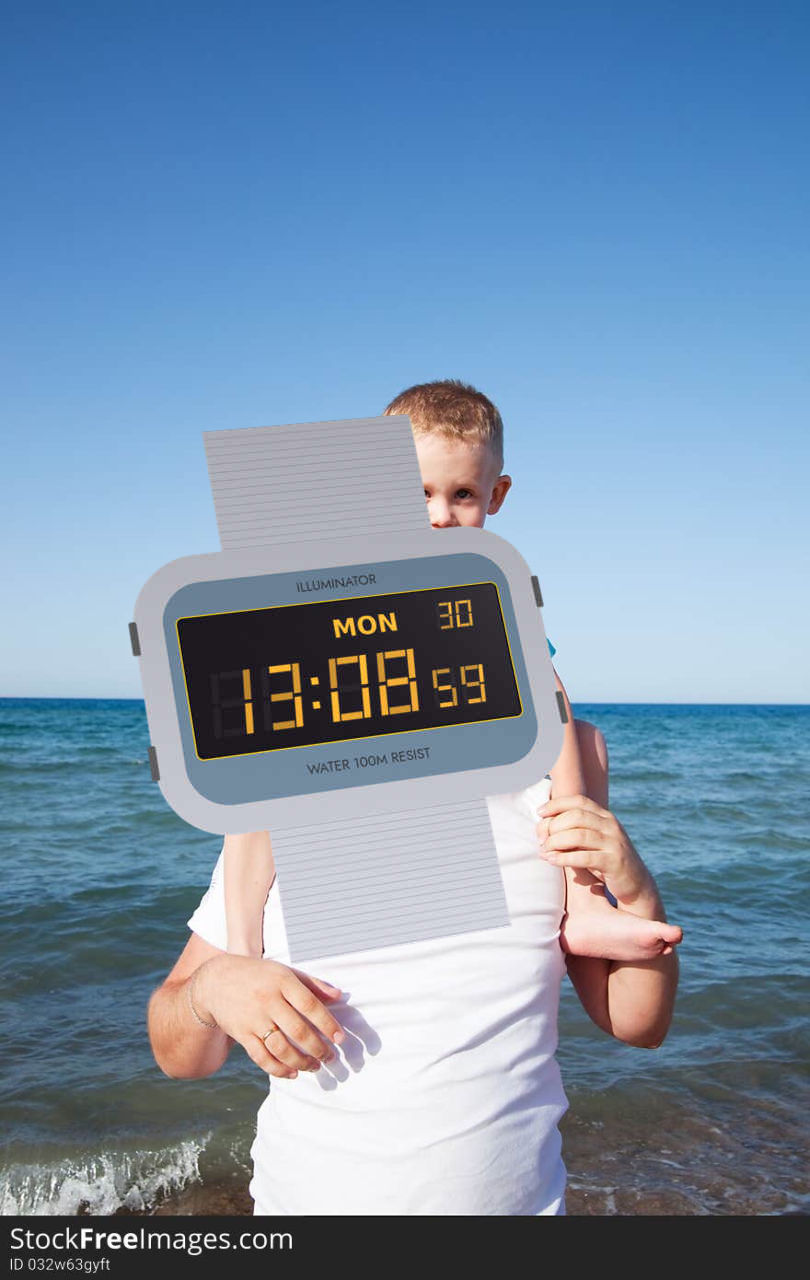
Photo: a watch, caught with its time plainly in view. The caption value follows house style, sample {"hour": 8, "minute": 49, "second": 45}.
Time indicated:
{"hour": 13, "minute": 8, "second": 59}
